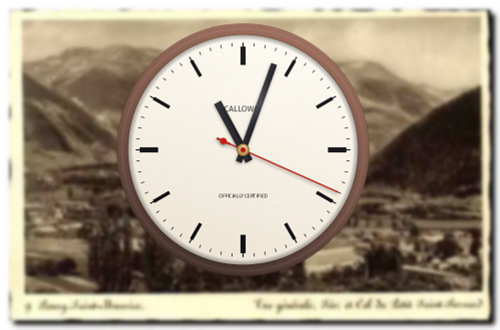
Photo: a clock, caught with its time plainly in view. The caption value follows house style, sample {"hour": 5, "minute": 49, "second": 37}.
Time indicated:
{"hour": 11, "minute": 3, "second": 19}
